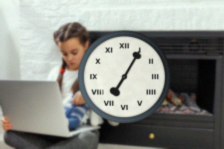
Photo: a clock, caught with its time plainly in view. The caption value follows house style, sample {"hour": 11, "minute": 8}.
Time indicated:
{"hour": 7, "minute": 5}
